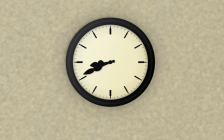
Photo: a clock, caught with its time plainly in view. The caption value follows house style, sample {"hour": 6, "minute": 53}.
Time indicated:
{"hour": 8, "minute": 41}
